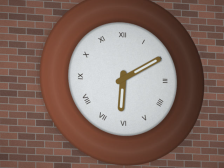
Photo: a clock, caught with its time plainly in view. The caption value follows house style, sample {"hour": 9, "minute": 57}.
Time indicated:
{"hour": 6, "minute": 10}
